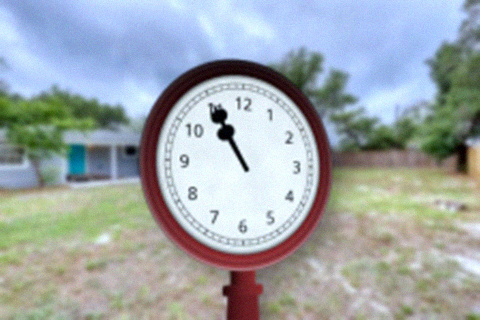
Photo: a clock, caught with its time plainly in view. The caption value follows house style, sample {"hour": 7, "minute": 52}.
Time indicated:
{"hour": 10, "minute": 55}
